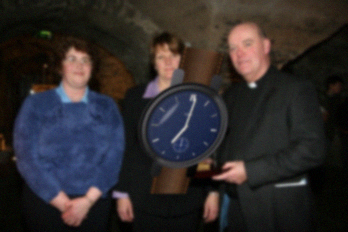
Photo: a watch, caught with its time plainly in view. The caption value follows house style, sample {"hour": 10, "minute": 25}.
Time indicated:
{"hour": 7, "minute": 1}
